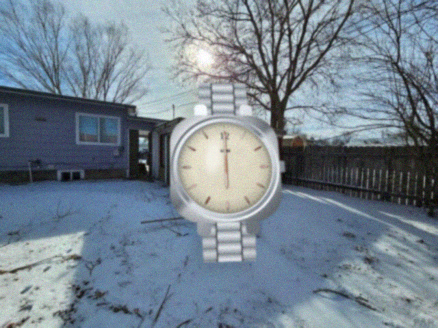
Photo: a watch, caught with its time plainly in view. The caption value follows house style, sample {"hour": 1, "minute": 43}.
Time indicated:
{"hour": 6, "minute": 0}
